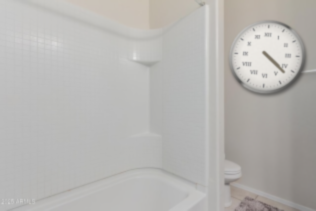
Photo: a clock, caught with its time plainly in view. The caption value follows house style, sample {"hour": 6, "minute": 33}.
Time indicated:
{"hour": 4, "minute": 22}
